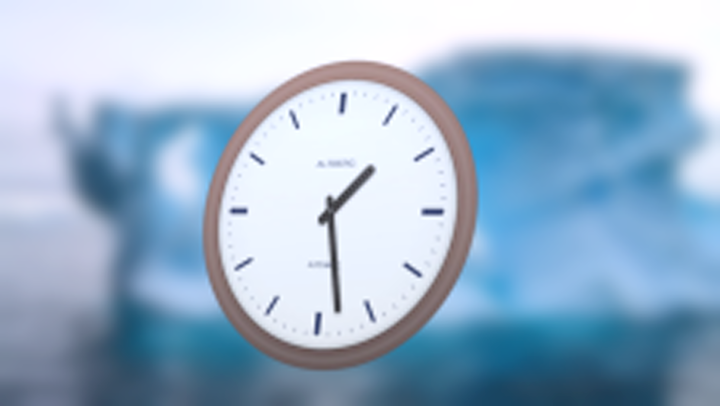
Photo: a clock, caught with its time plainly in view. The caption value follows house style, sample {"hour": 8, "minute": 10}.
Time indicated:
{"hour": 1, "minute": 28}
